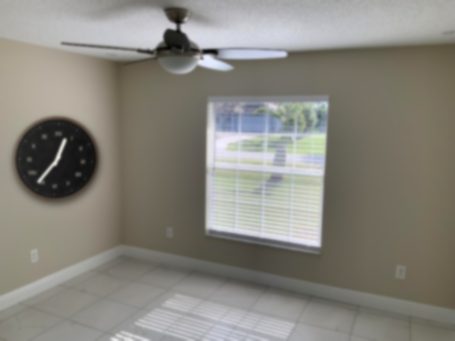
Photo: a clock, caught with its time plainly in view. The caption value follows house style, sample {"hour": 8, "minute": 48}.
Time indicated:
{"hour": 12, "minute": 36}
